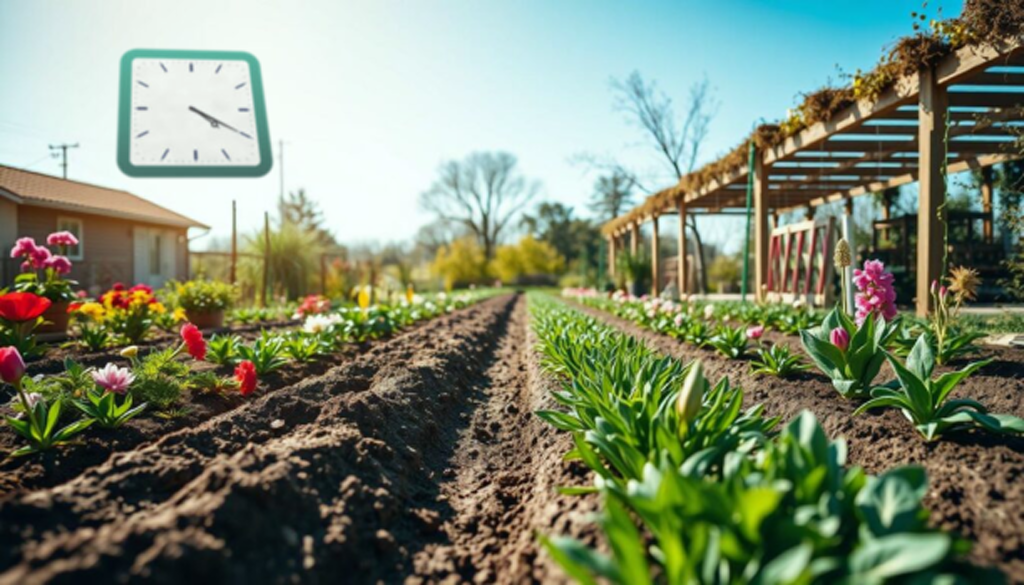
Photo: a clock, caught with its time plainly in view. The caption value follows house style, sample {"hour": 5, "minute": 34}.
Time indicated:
{"hour": 4, "minute": 20}
